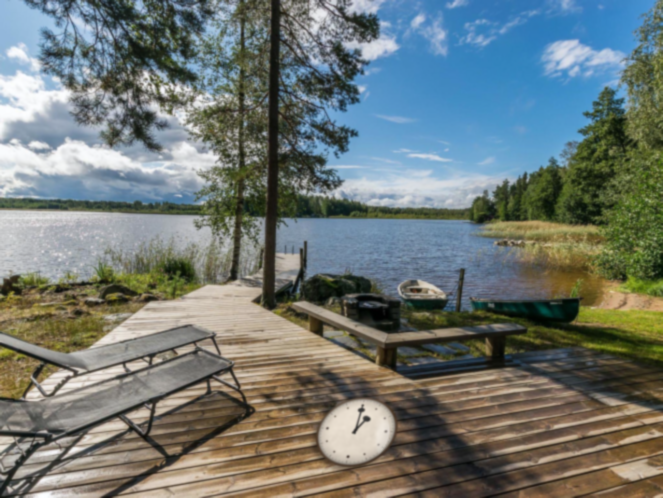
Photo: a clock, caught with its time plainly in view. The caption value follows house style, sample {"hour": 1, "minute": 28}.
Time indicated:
{"hour": 1, "minute": 0}
